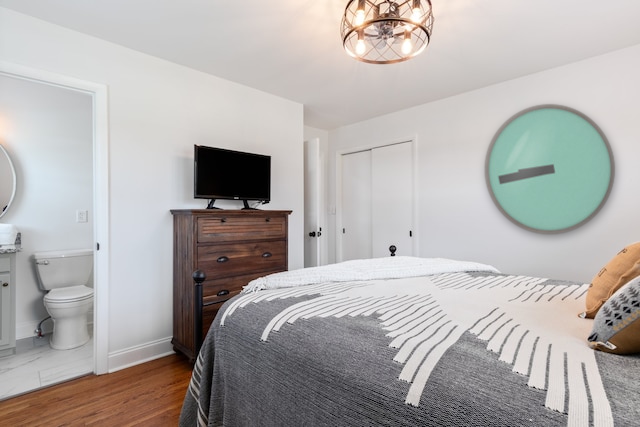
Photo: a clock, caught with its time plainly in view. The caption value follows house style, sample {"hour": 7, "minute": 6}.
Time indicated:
{"hour": 8, "minute": 43}
